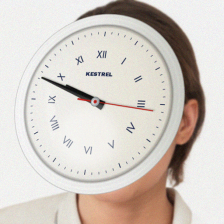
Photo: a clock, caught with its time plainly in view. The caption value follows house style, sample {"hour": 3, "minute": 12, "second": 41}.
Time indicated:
{"hour": 9, "minute": 48, "second": 16}
